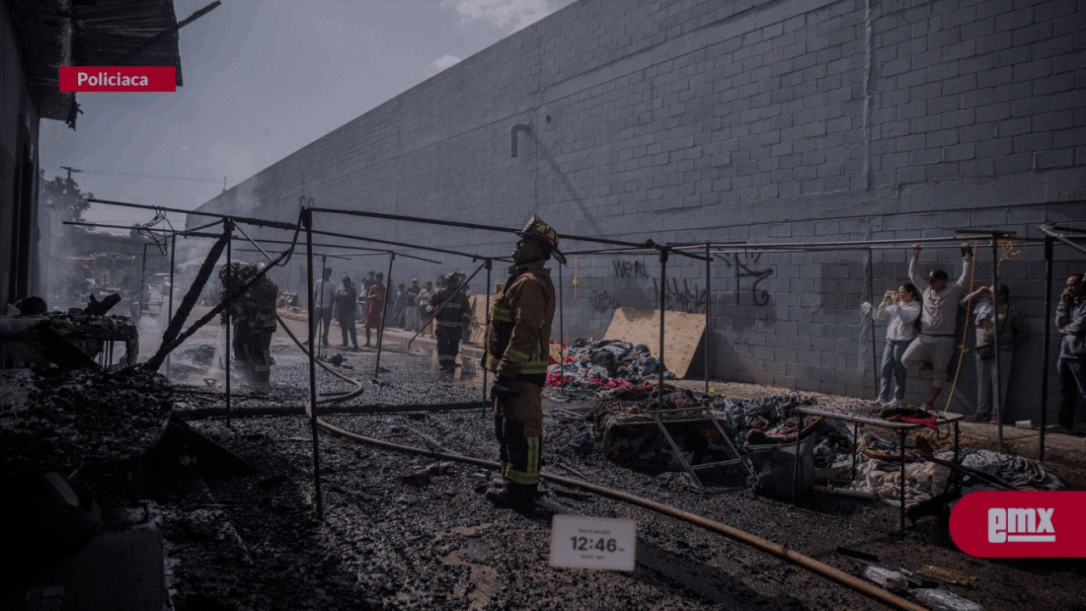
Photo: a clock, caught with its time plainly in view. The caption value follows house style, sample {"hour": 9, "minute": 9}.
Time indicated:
{"hour": 12, "minute": 46}
